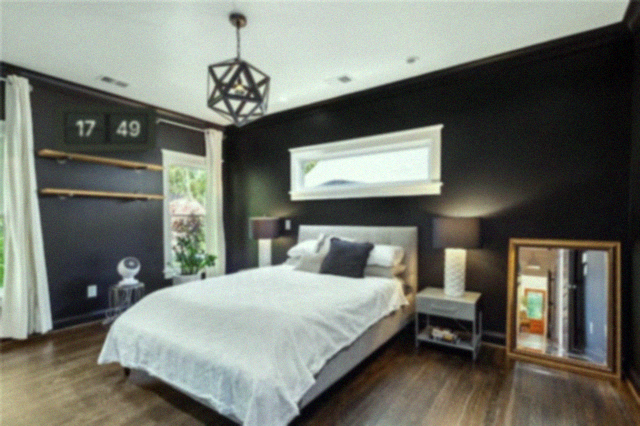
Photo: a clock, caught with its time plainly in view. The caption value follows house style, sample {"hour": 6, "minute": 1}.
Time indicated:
{"hour": 17, "minute": 49}
